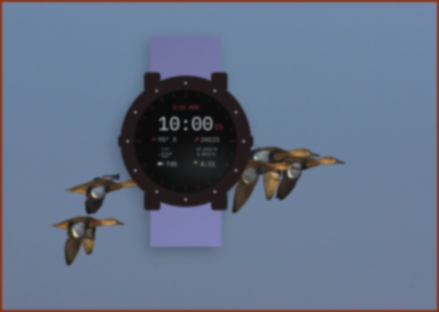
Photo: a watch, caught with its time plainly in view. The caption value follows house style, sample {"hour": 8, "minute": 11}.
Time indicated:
{"hour": 10, "minute": 0}
